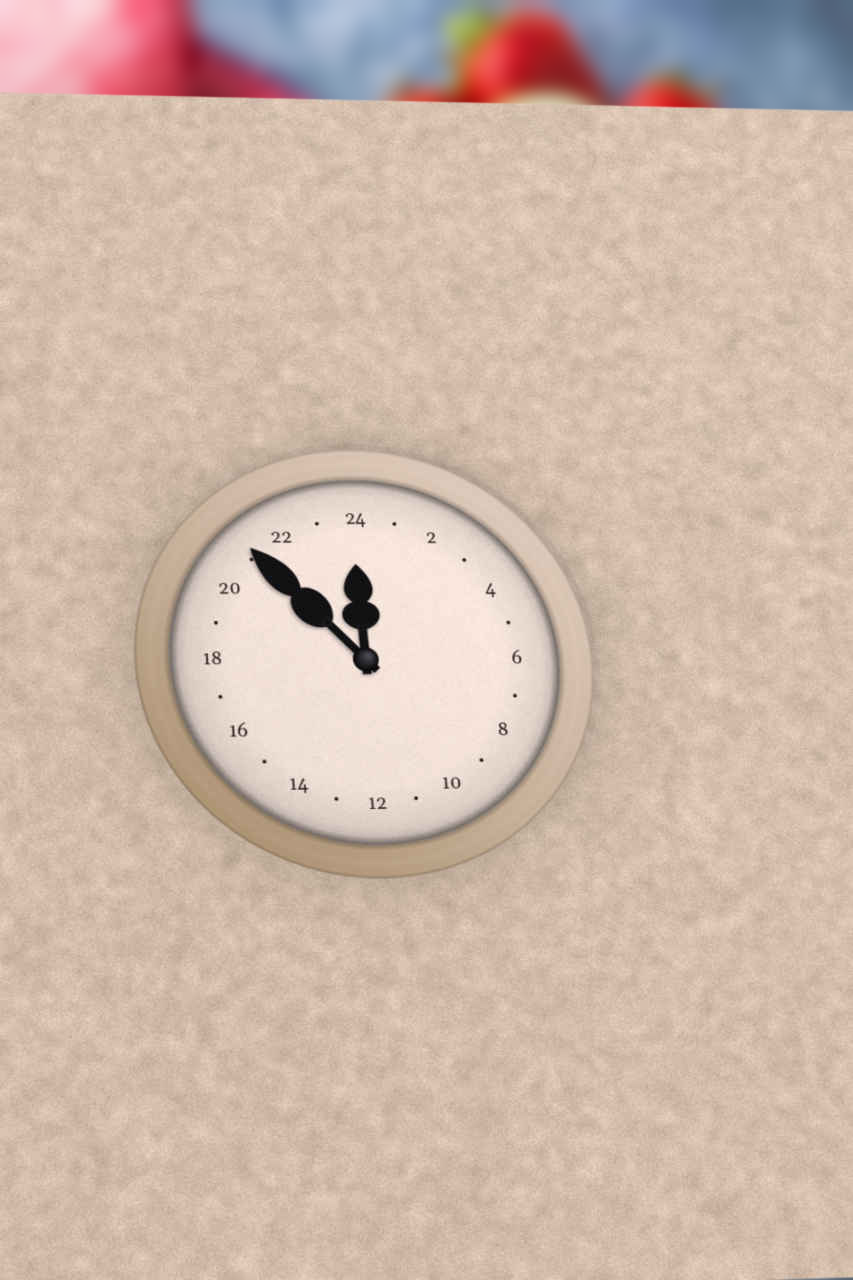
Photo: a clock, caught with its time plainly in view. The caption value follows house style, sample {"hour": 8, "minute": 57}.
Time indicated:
{"hour": 23, "minute": 53}
